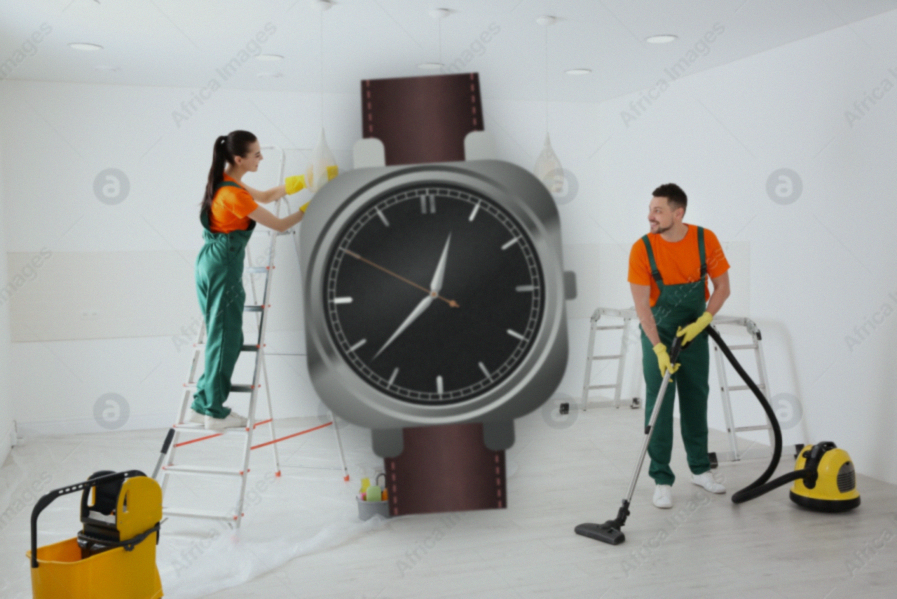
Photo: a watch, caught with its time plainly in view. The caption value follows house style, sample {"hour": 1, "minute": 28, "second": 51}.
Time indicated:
{"hour": 12, "minute": 37, "second": 50}
